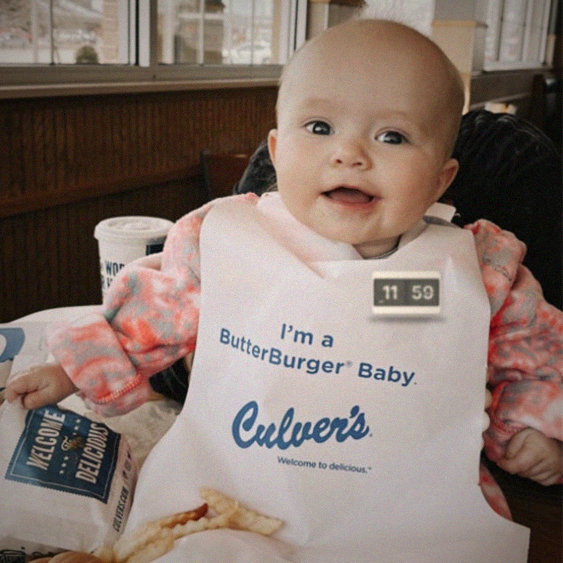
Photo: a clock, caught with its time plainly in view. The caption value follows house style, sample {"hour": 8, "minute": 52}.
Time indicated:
{"hour": 11, "minute": 59}
